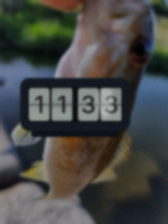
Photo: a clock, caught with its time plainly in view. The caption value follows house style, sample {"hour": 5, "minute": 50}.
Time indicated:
{"hour": 11, "minute": 33}
